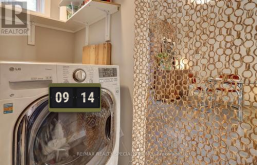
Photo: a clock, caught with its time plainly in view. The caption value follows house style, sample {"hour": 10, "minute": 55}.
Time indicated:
{"hour": 9, "minute": 14}
